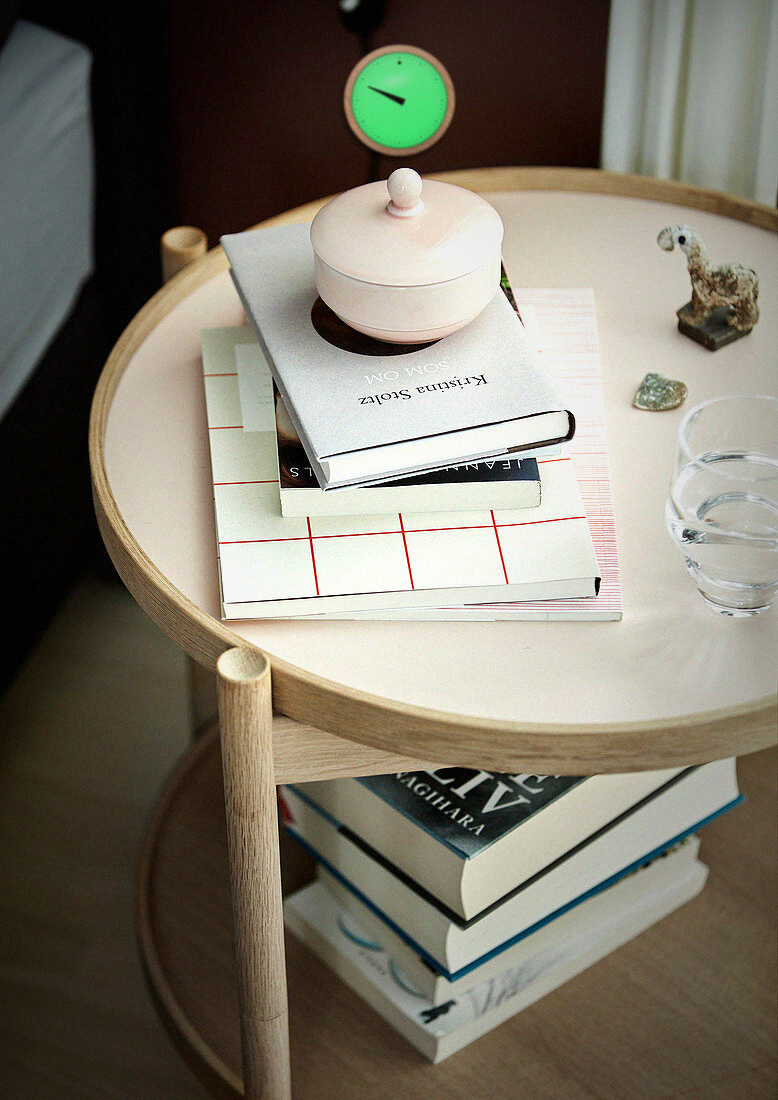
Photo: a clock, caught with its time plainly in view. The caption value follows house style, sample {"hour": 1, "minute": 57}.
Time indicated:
{"hour": 9, "minute": 49}
